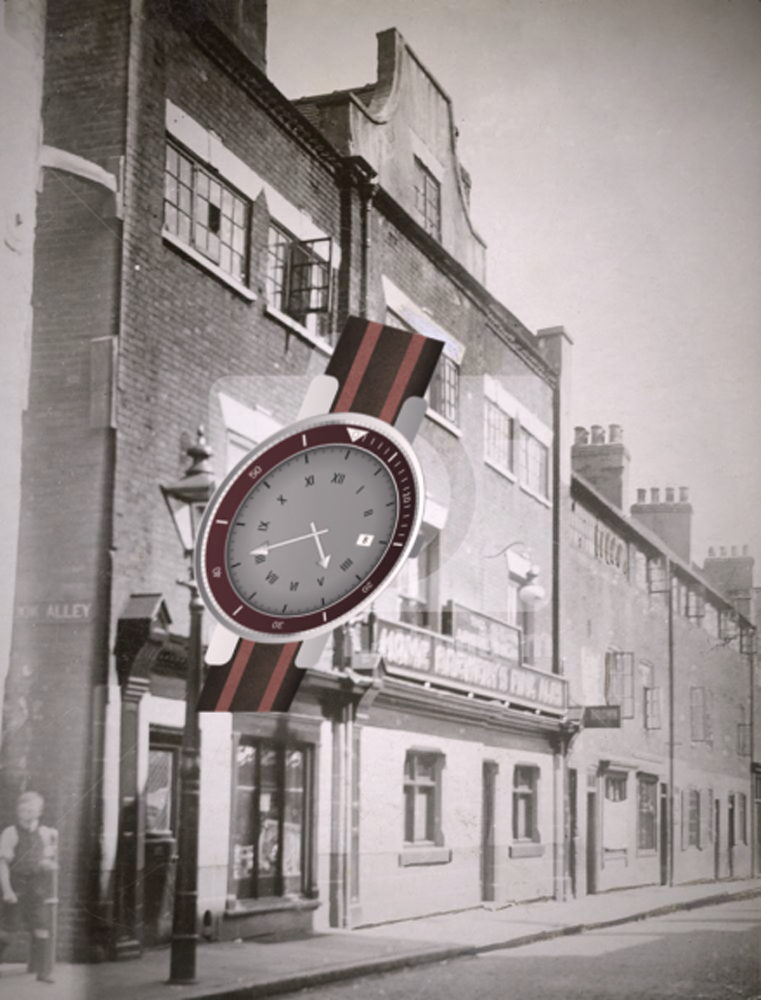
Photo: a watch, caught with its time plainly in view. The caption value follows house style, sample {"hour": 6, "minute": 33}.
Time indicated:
{"hour": 4, "minute": 41}
